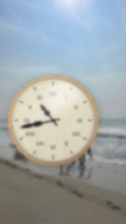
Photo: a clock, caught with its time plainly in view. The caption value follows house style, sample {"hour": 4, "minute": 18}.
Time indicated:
{"hour": 10, "minute": 43}
